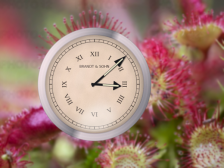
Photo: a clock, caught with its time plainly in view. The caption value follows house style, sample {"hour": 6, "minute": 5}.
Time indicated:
{"hour": 3, "minute": 8}
